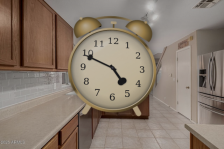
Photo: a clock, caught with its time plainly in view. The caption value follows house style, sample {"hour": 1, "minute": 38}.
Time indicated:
{"hour": 4, "minute": 49}
